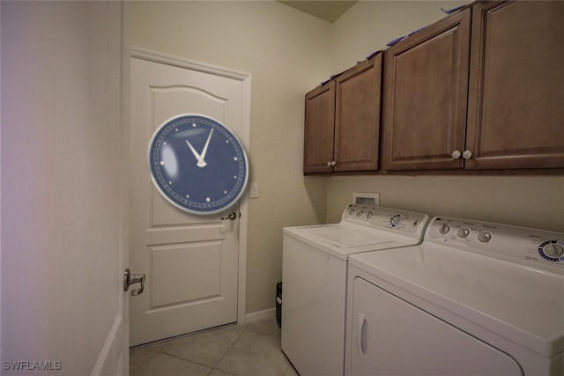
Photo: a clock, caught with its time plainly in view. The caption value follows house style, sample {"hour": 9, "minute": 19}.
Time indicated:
{"hour": 11, "minute": 5}
